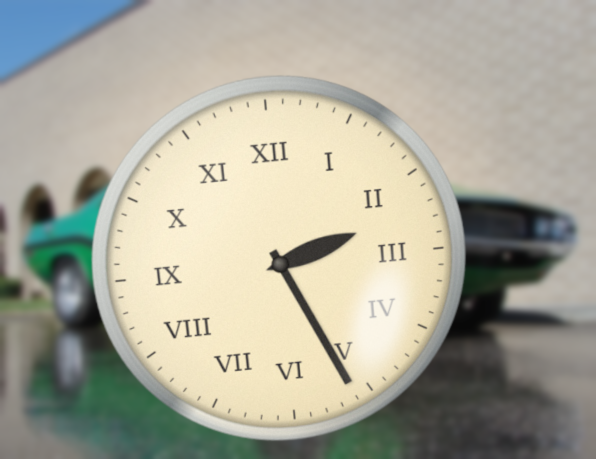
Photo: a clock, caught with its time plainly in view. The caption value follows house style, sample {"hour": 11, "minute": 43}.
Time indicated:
{"hour": 2, "minute": 26}
